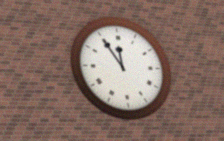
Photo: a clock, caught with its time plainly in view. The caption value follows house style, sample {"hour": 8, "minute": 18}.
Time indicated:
{"hour": 11, "minute": 55}
